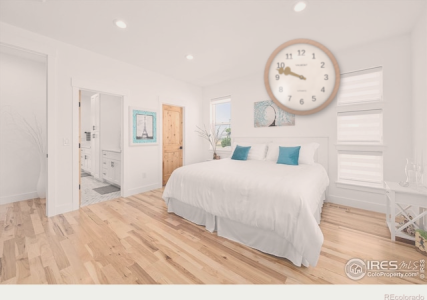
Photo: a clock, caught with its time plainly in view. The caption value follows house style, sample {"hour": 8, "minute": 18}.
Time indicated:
{"hour": 9, "minute": 48}
